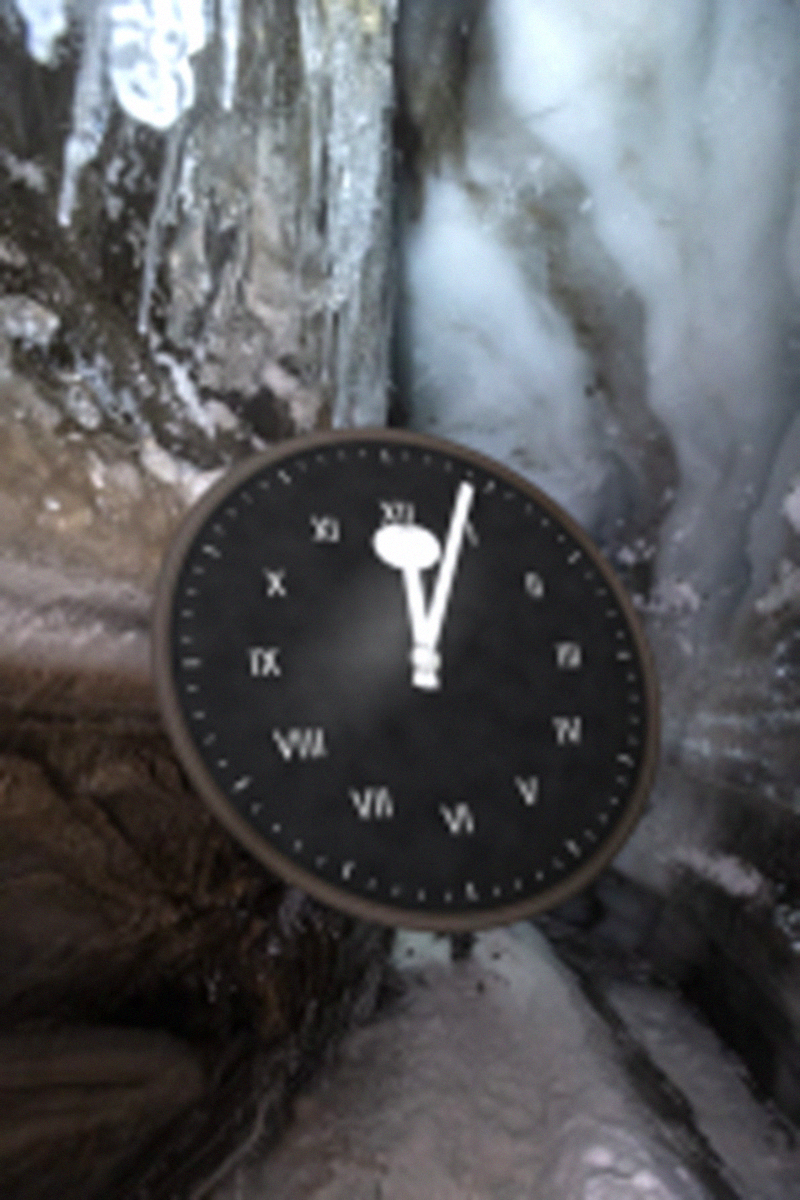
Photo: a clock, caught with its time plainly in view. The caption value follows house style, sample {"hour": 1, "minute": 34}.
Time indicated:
{"hour": 12, "minute": 4}
